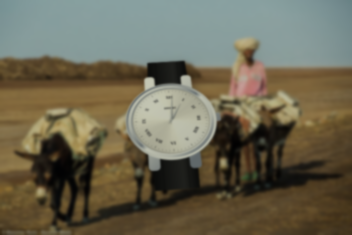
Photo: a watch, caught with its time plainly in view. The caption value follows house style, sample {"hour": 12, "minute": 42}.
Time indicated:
{"hour": 1, "minute": 1}
